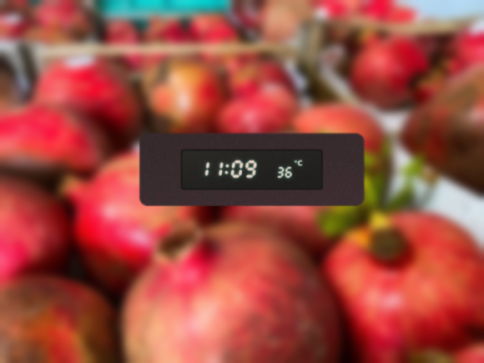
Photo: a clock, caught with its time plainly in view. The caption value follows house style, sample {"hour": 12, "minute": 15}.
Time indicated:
{"hour": 11, "minute": 9}
